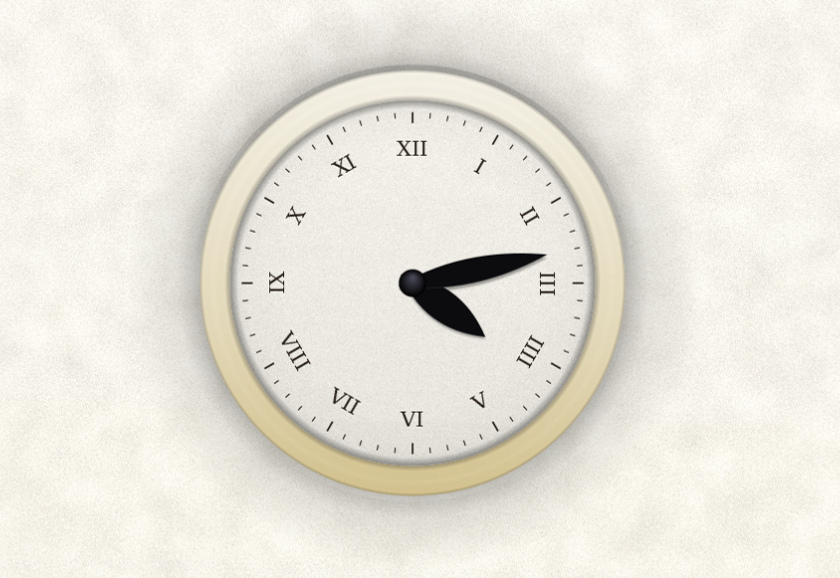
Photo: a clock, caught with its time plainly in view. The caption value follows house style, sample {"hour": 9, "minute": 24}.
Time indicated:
{"hour": 4, "minute": 13}
